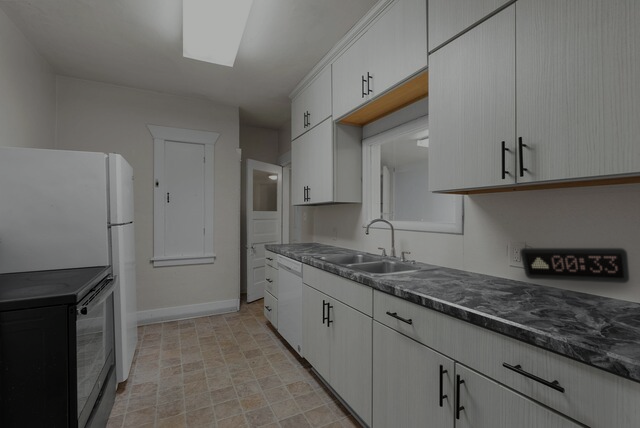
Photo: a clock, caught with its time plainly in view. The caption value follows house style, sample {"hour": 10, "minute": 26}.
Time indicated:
{"hour": 0, "minute": 33}
